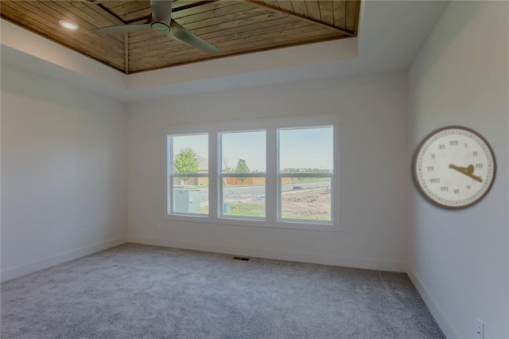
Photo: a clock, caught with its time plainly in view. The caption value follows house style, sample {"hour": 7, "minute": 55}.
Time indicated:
{"hour": 3, "minute": 20}
